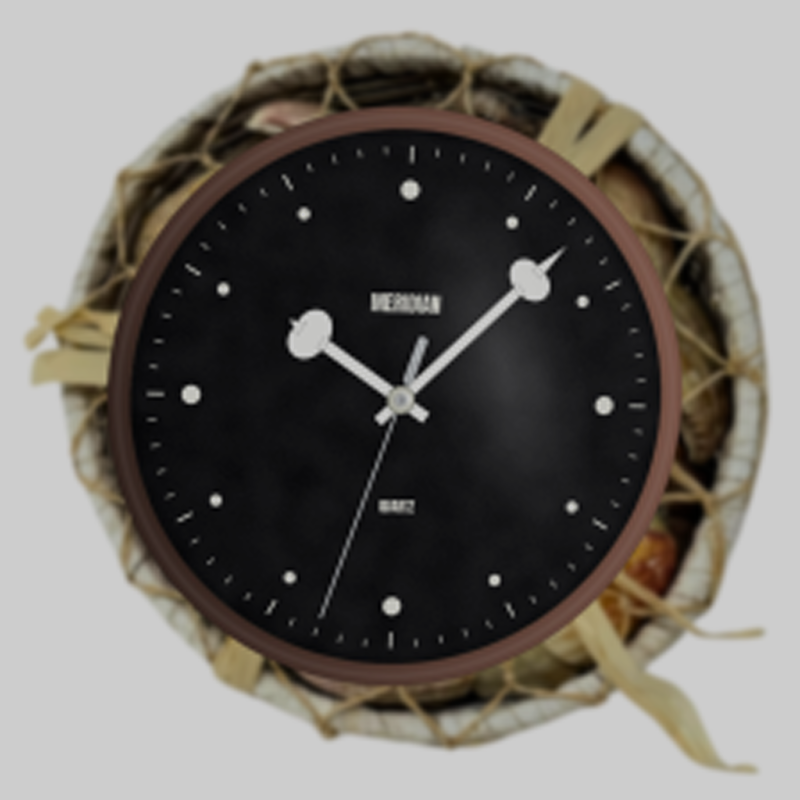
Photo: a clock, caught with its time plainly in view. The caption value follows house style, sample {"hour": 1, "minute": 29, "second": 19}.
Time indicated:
{"hour": 10, "minute": 7, "second": 33}
